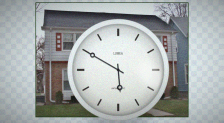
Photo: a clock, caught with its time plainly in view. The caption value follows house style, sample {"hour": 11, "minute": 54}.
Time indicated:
{"hour": 5, "minute": 50}
